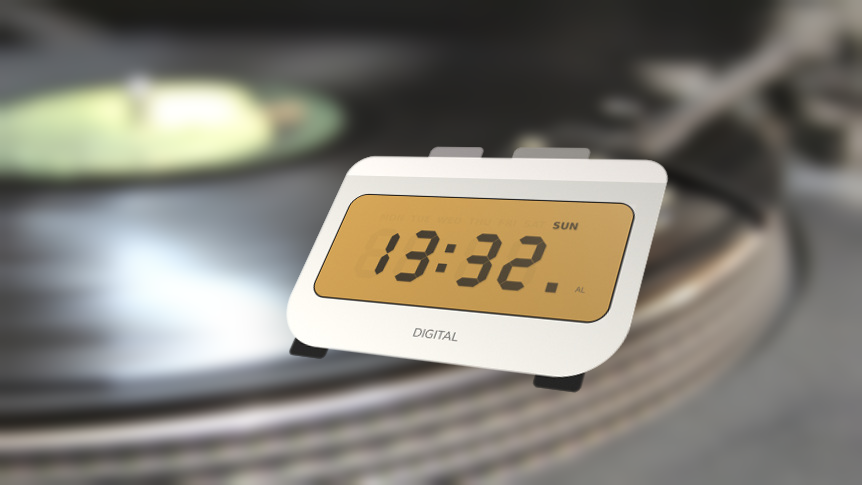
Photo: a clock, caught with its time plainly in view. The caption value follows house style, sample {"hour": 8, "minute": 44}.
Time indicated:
{"hour": 13, "minute": 32}
